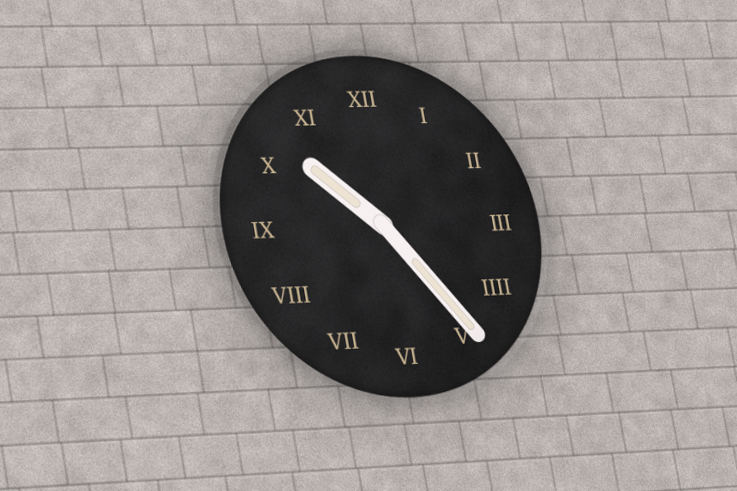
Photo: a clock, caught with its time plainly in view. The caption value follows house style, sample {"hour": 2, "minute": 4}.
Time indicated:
{"hour": 10, "minute": 24}
